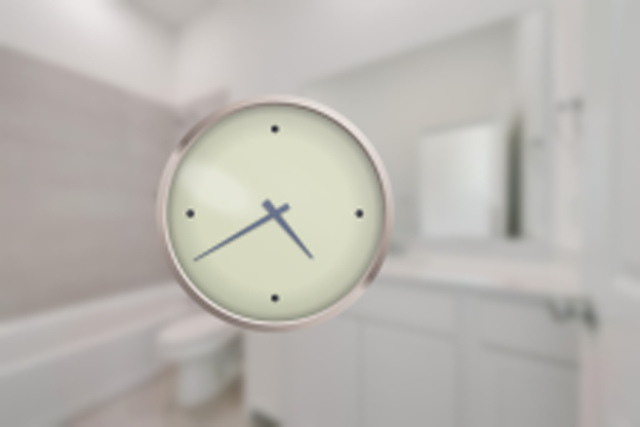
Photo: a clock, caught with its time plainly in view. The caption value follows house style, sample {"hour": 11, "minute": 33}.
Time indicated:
{"hour": 4, "minute": 40}
